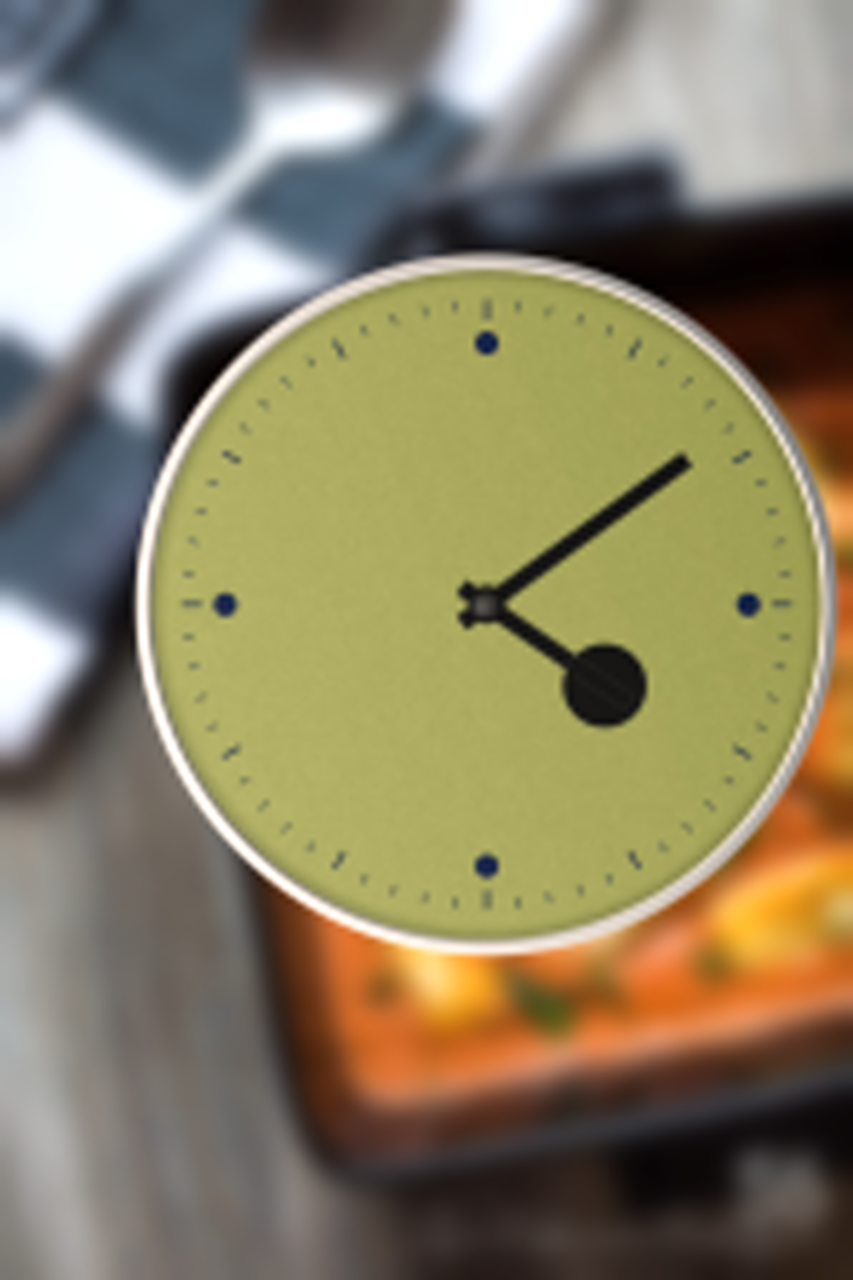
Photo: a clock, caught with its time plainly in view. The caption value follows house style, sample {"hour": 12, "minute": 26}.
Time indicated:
{"hour": 4, "minute": 9}
